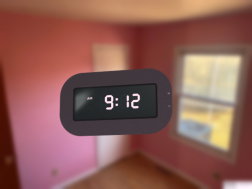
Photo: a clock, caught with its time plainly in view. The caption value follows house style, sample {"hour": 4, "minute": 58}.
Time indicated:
{"hour": 9, "minute": 12}
